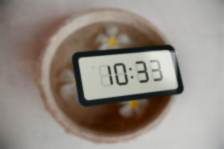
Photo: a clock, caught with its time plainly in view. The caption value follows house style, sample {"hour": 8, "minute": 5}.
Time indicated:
{"hour": 10, "minute": 33}
